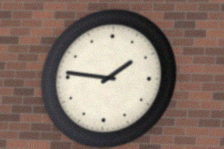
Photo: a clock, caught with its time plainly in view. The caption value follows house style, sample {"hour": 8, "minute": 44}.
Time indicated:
{"hour": 1, "minute": 46}
